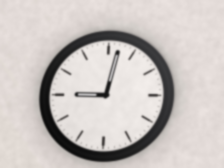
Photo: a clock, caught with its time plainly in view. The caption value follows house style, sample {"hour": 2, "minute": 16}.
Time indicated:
{"hour": 9, "minute": 2}
